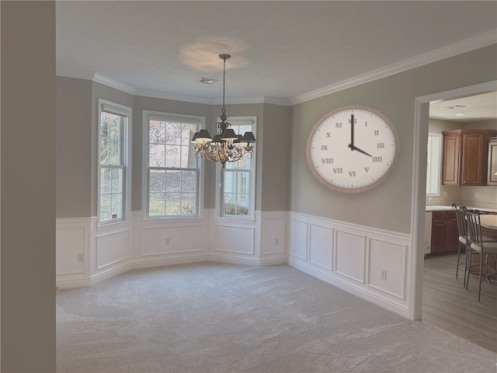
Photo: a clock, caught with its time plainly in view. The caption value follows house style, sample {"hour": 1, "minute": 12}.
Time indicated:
{"hour": 4, "minute": 0}
